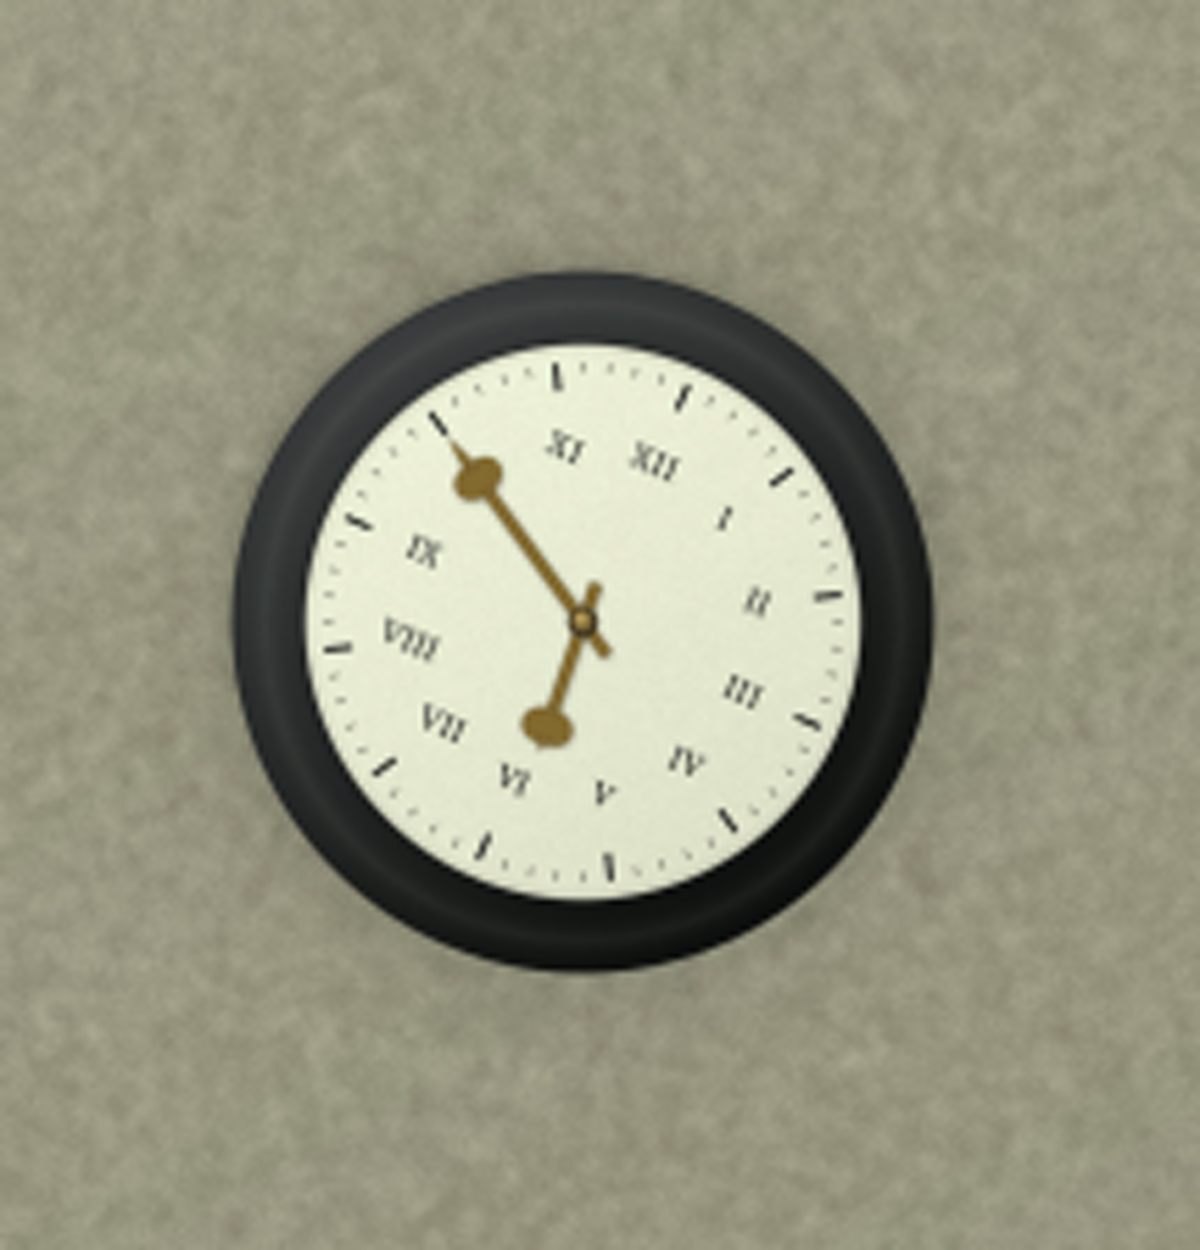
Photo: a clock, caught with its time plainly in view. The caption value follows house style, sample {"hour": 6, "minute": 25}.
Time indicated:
{"hour": 5, "minute": 50}
